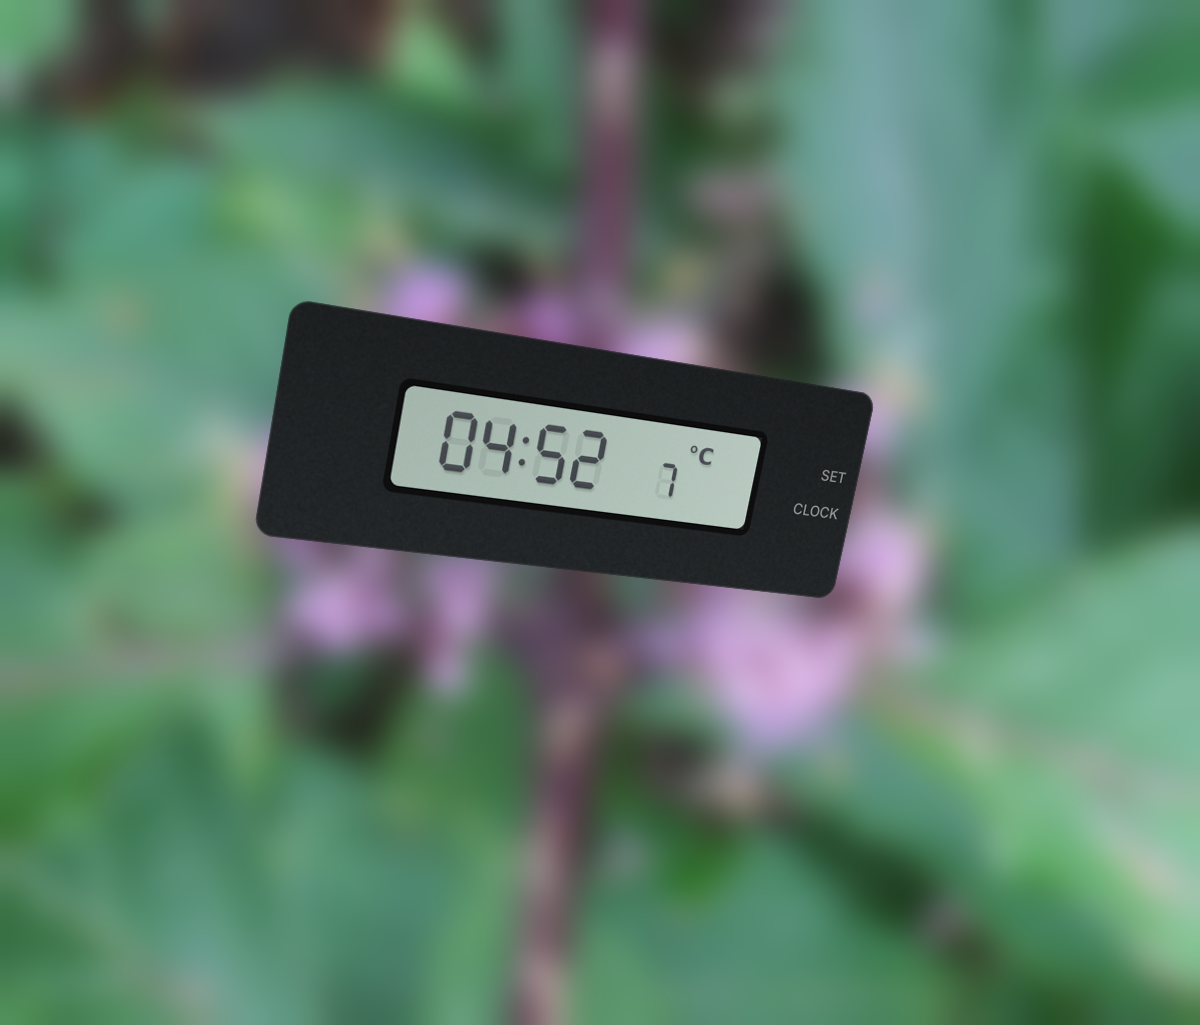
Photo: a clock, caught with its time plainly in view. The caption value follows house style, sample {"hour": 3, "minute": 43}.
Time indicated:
{"hour": 4, "minute": 52}
